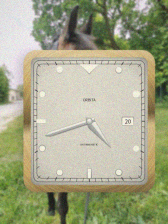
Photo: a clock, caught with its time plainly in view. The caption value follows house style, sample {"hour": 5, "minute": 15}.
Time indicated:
{"hour": 4, "minute": 42}
